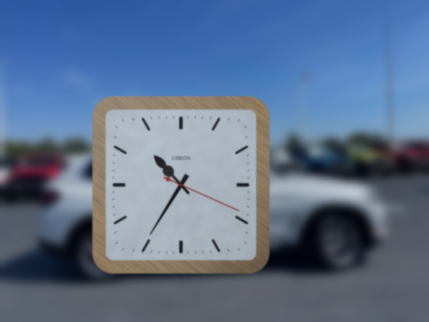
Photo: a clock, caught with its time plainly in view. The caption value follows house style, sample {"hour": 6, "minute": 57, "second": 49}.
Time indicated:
{"hour": 10, "minute": 35, "second": 19}
